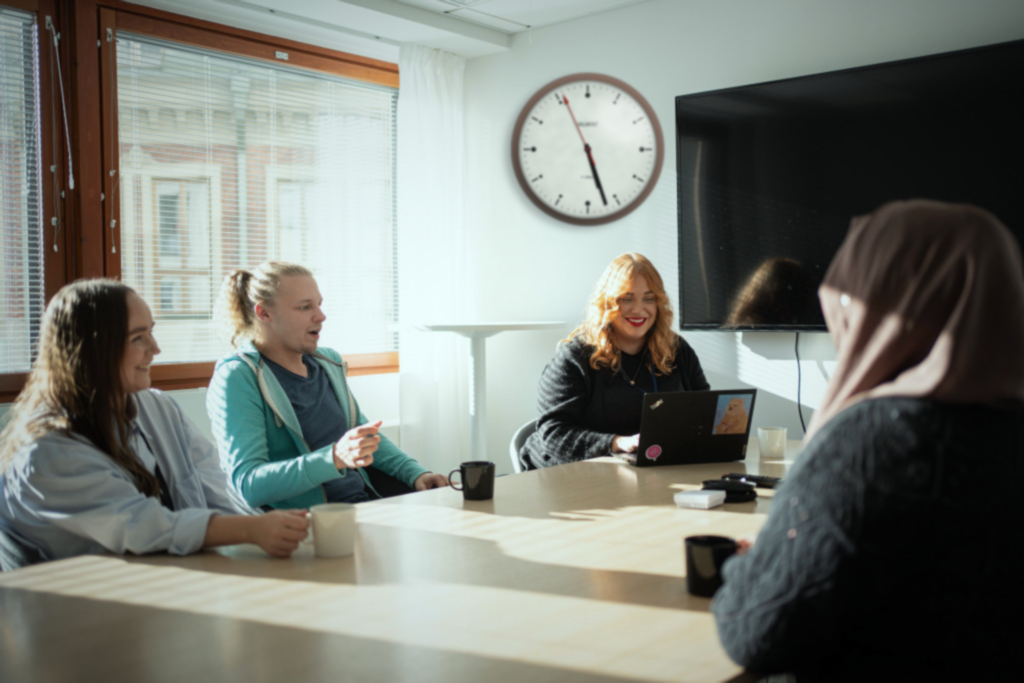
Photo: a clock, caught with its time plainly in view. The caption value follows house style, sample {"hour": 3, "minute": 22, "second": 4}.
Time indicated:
{"hour": 5, "minute": 26, "second": 56}
